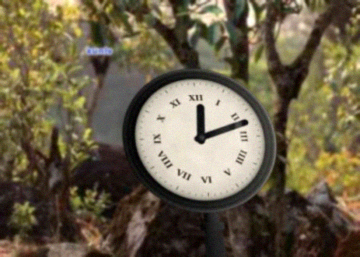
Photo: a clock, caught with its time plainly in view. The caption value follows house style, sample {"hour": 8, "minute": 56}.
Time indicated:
{"hour": 12, "minute": 12}
